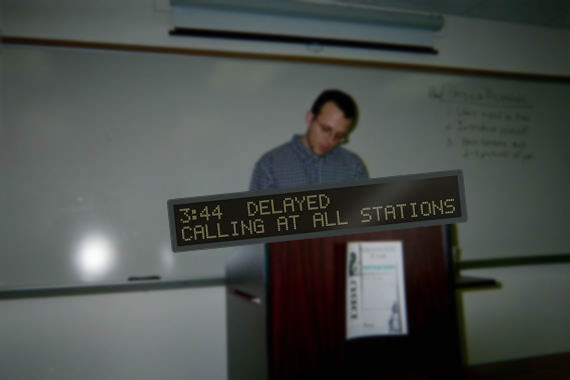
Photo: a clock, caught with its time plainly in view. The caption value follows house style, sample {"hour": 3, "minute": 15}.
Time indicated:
{"hour": 3, "minute": 44}
